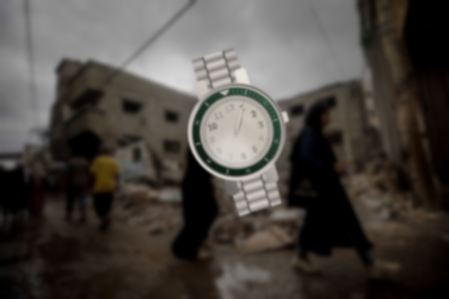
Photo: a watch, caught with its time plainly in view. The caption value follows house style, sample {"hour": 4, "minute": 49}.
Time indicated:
{"hour": 1, "minute": 5}
